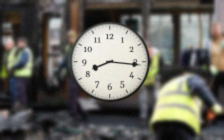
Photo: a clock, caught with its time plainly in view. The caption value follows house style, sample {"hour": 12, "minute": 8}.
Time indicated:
{"hour": 8, "minute": 16}
